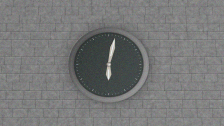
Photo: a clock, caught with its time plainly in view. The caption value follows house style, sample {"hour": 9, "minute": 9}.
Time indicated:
{"hour": 6, "minute": 2}
